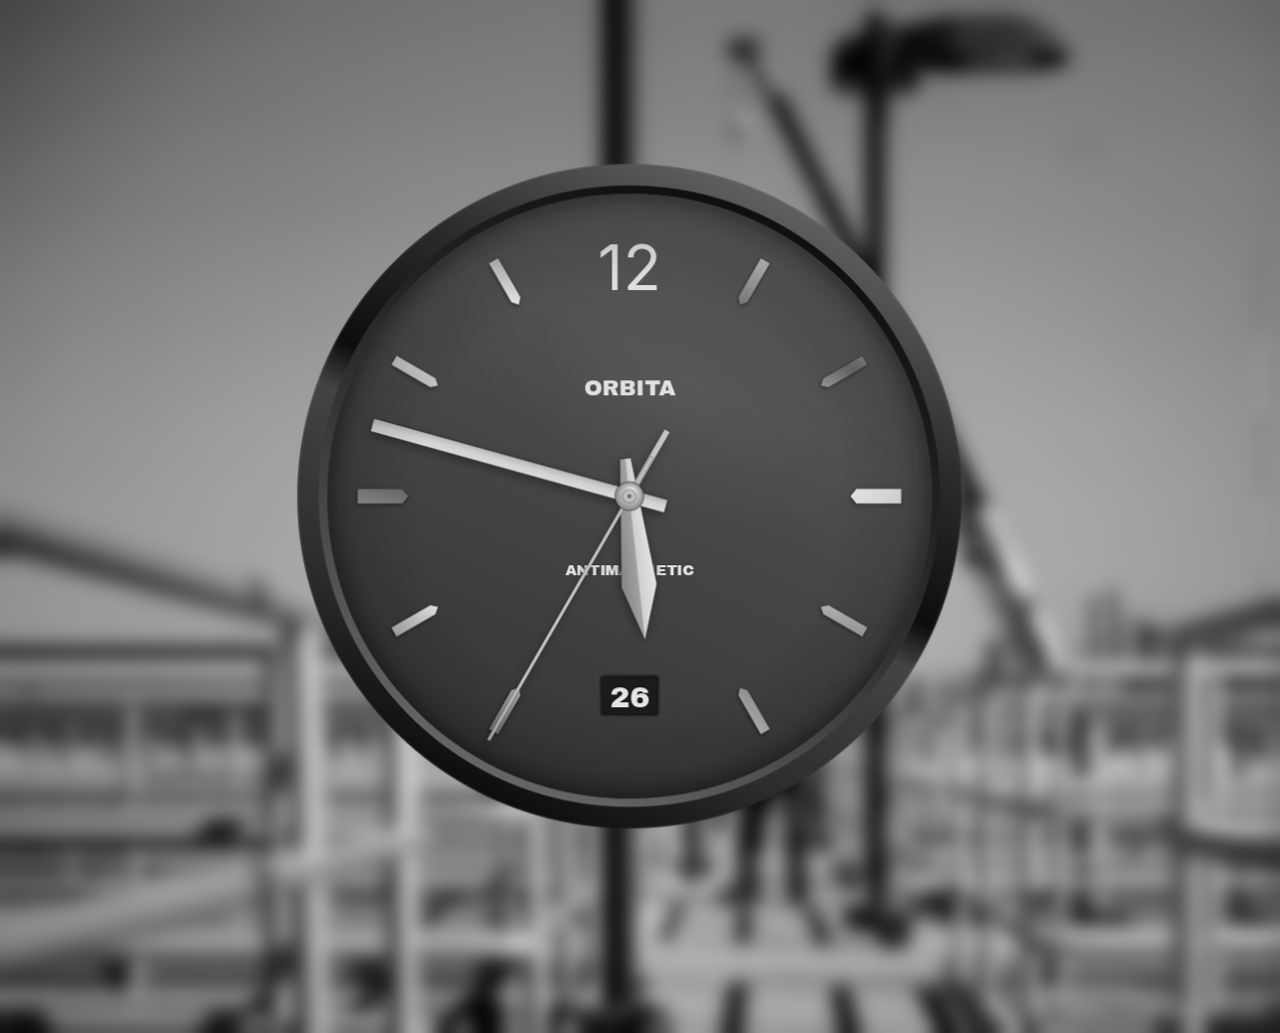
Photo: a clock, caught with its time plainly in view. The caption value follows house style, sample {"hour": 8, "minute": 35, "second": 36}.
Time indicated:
{"hour": 5, "minute": 47, "second": 35}
